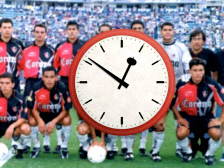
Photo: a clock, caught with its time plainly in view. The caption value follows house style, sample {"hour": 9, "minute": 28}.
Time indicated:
{"hour": 12, "minute": 51}
